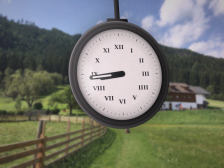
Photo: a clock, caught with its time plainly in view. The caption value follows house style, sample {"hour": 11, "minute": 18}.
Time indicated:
{"hour": 8, "minute": 44}
